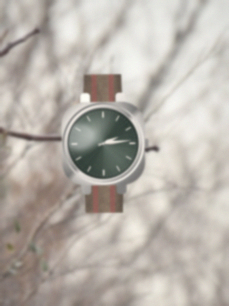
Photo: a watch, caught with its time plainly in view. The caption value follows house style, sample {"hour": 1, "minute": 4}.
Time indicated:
{"hour": 2, "minute": 14}
